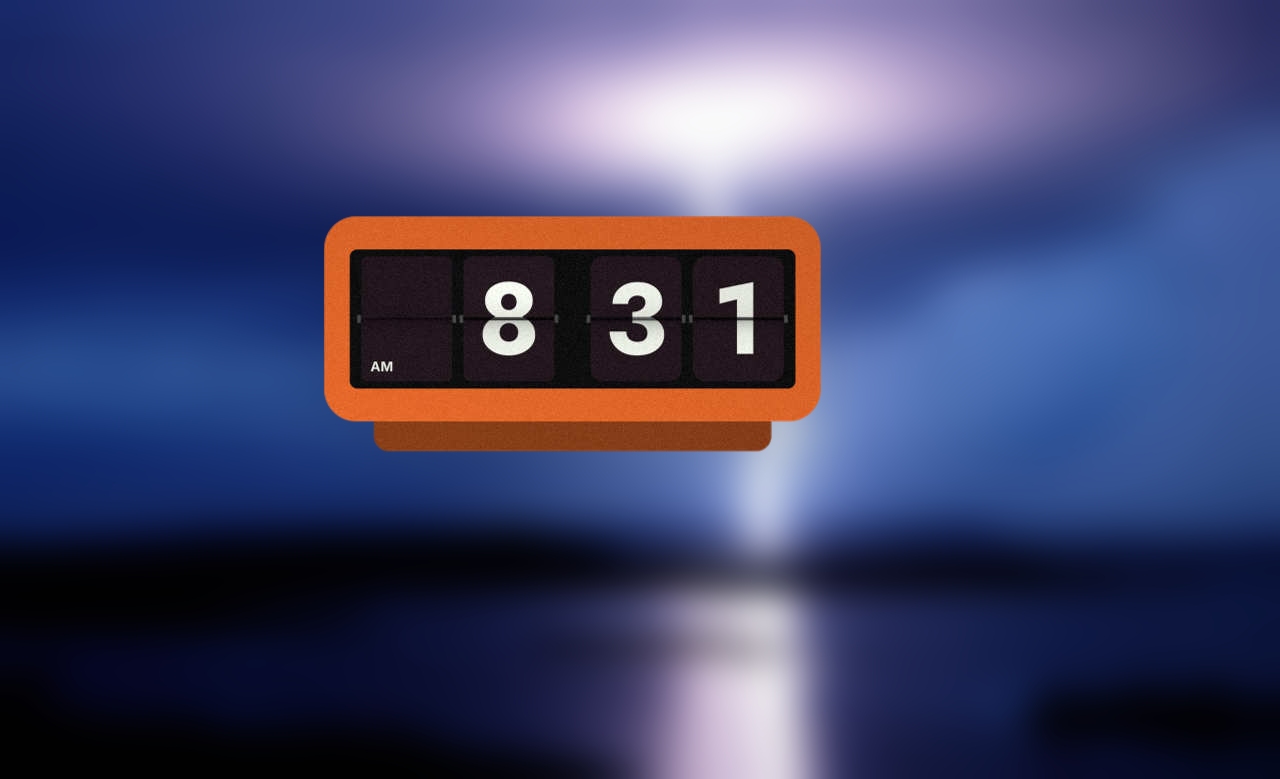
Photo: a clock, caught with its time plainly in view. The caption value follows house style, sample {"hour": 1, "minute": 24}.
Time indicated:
{"hour": 8, "minute": 31}
